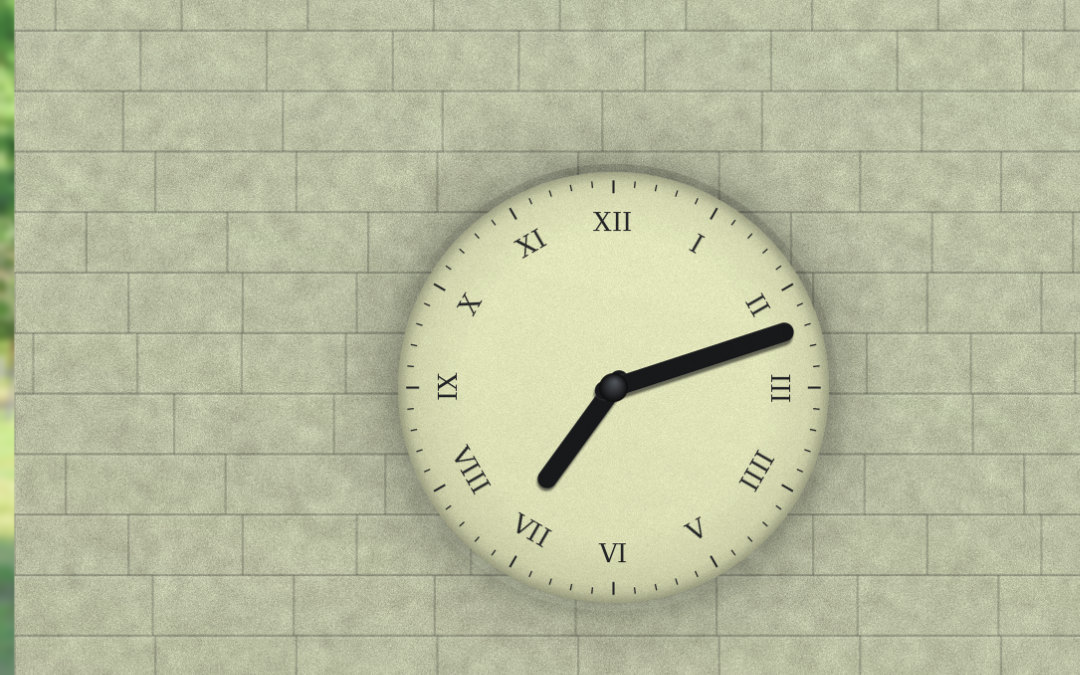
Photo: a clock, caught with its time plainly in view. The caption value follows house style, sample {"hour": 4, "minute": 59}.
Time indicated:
{"hour": 7, "minute": 12}
